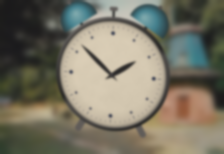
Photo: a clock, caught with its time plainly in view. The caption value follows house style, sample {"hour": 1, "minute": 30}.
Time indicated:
{"hour": 1, "minute": 52}
